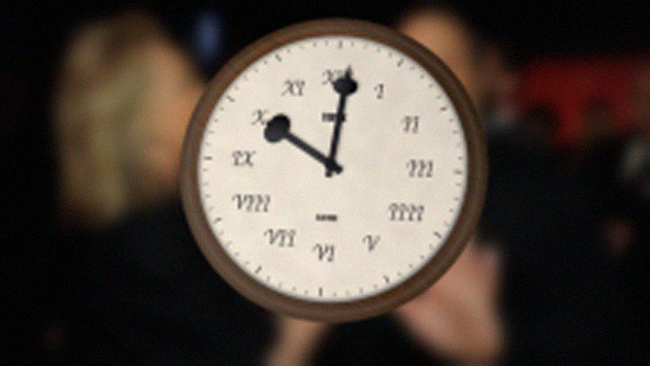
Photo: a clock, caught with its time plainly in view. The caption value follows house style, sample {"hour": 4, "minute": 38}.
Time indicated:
{"hour": 10, "minute": 1}
